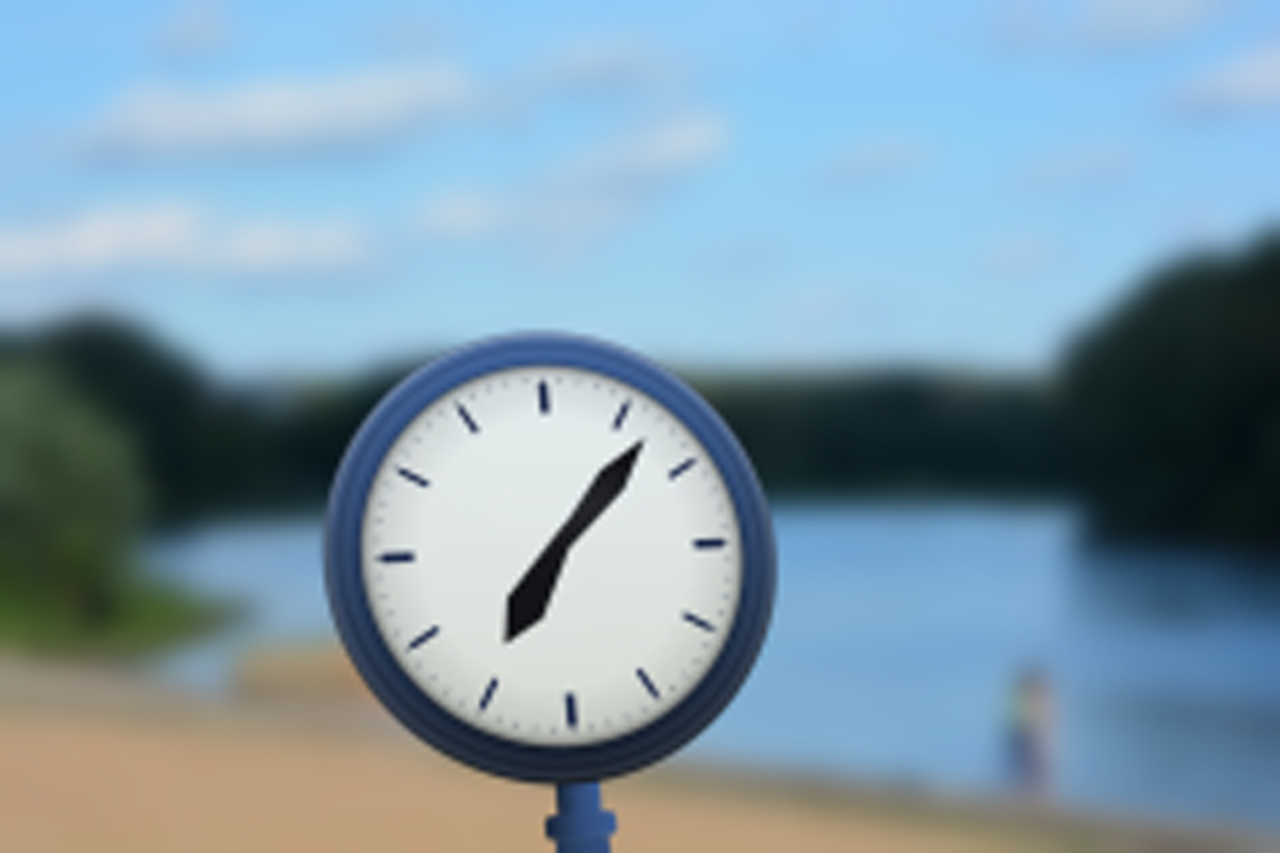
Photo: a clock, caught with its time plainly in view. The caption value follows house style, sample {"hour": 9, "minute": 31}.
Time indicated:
{"hour": 7, "minute": 7}
